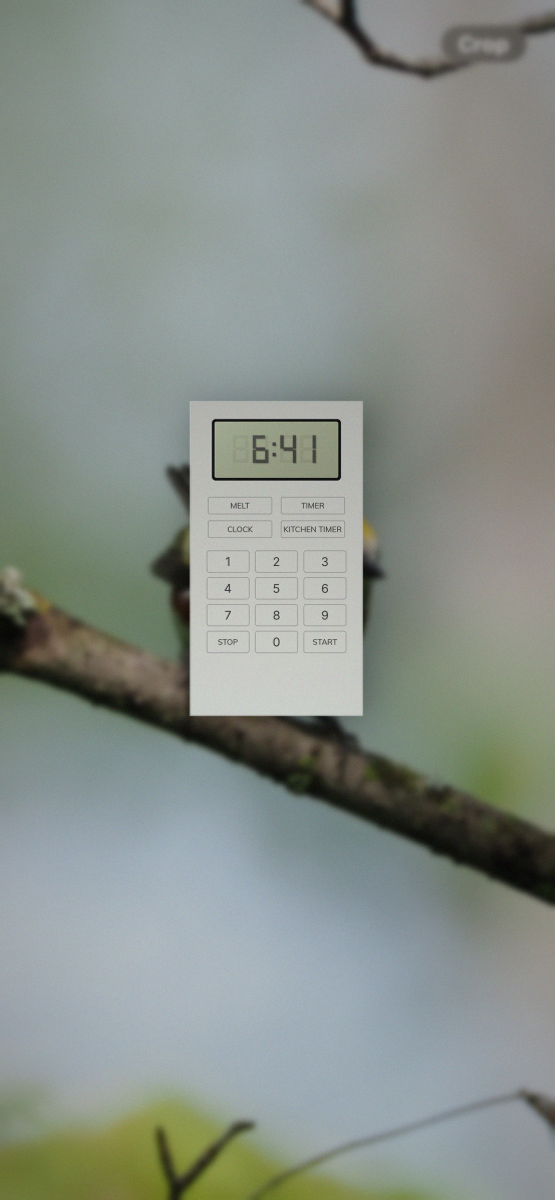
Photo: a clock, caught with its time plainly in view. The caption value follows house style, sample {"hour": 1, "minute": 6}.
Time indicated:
{"hour": 6, "minute": 41}
